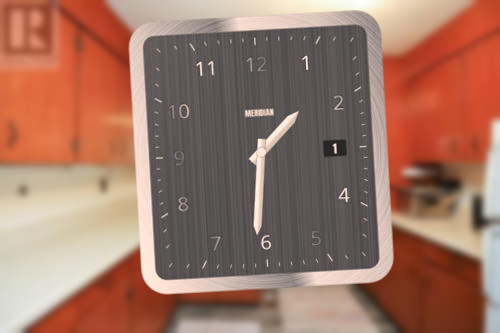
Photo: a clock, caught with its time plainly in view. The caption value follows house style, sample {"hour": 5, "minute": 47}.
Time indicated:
{"hour": 1, "minute": 31}
